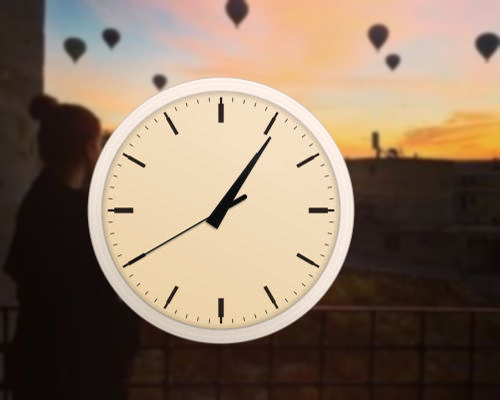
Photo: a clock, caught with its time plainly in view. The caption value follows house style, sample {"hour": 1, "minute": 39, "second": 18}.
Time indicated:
{"hour": 1, "minute": 5, "second": 40}
